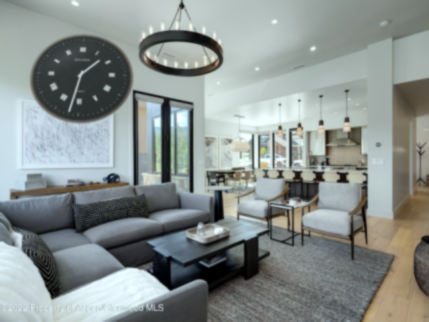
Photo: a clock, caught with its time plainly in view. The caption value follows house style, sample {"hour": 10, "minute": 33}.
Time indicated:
{"hour": 1, "minute": 32}
